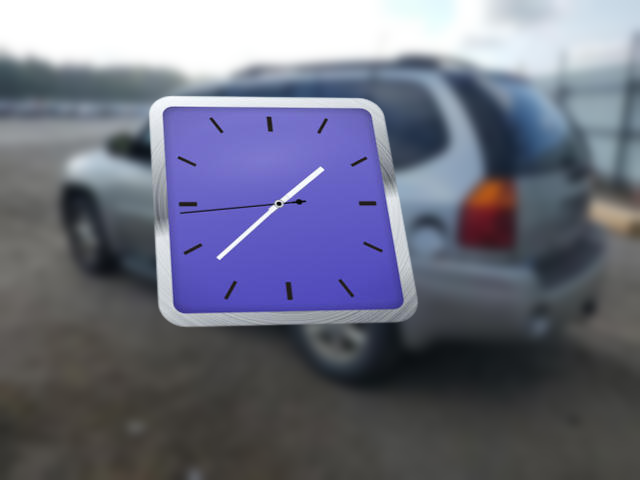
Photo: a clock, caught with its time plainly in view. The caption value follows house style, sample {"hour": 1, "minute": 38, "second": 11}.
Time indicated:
{"hour": 1, "minute": 37, "second": 44}
